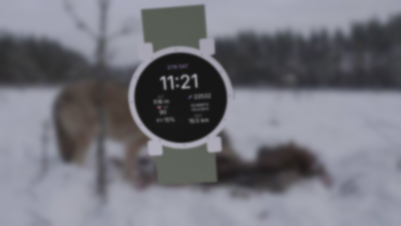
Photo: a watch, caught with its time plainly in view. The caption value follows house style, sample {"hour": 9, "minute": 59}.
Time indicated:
{"hour": 11, "minute": 21}
